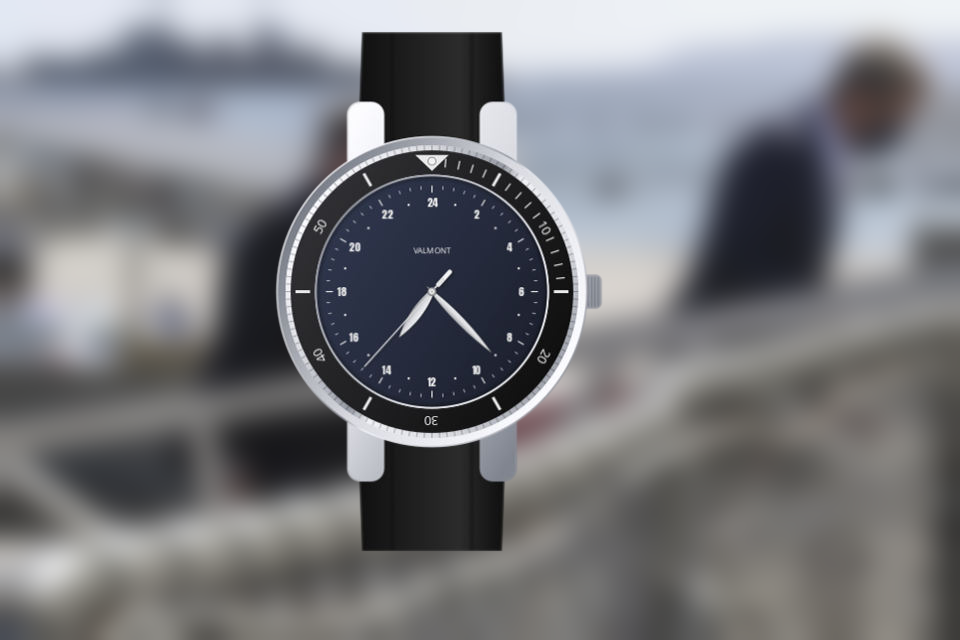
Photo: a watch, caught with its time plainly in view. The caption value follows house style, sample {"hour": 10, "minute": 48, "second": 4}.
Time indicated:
{"hour": 14, "minute": 22, "second": 37}
